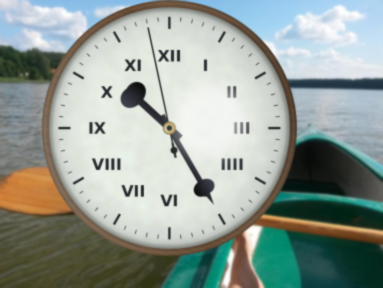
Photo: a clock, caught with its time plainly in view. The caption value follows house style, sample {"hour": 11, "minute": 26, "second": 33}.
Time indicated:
{"hour": 10, "minute": 24, "second": 58}
